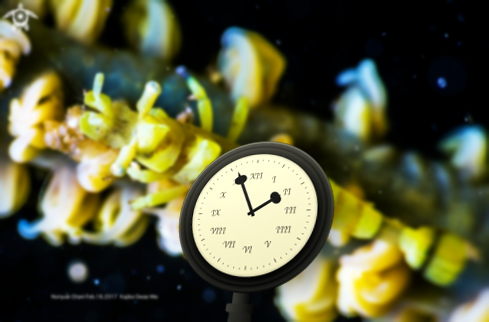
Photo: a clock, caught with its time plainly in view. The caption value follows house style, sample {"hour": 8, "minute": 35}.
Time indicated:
{"hour": 1, "minute": 56}
